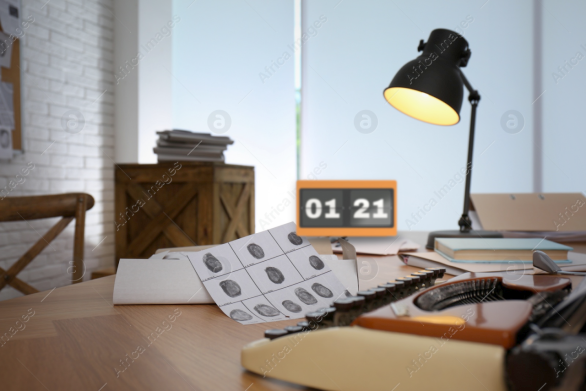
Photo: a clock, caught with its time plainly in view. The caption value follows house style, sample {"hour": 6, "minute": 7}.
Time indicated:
{"hour": 1, "minute": 21}
